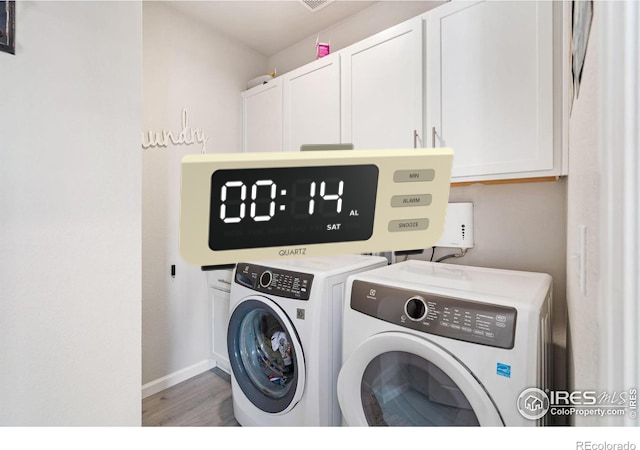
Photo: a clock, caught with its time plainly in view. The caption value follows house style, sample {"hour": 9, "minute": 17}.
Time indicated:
{"hour": 0, "minute": 14}
